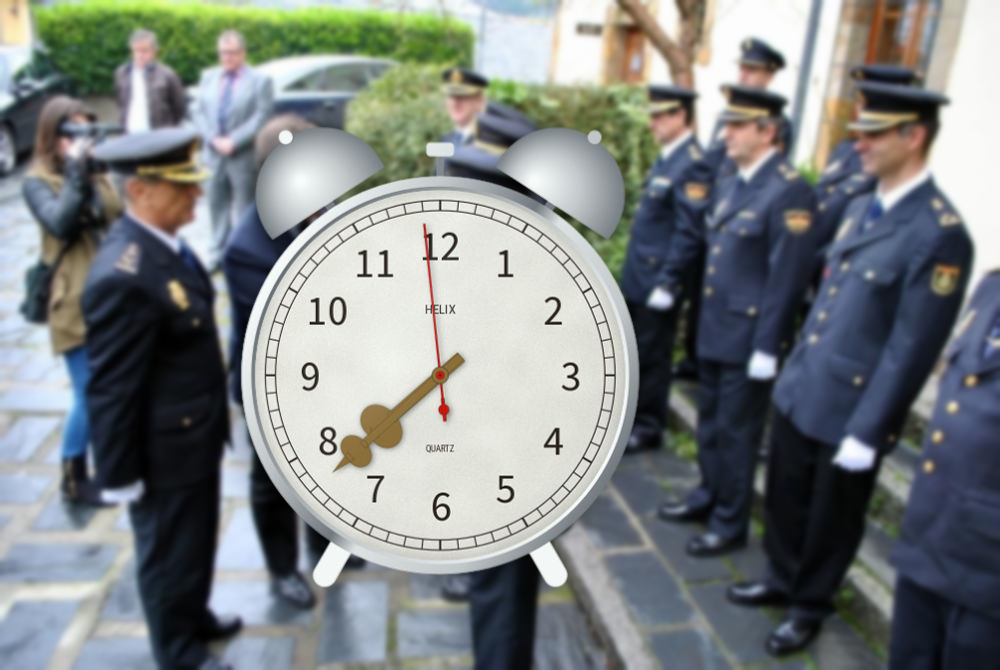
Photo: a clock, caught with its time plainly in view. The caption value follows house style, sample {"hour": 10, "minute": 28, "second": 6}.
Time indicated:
{"hour": 7, "minute": 37, "second": 59}
